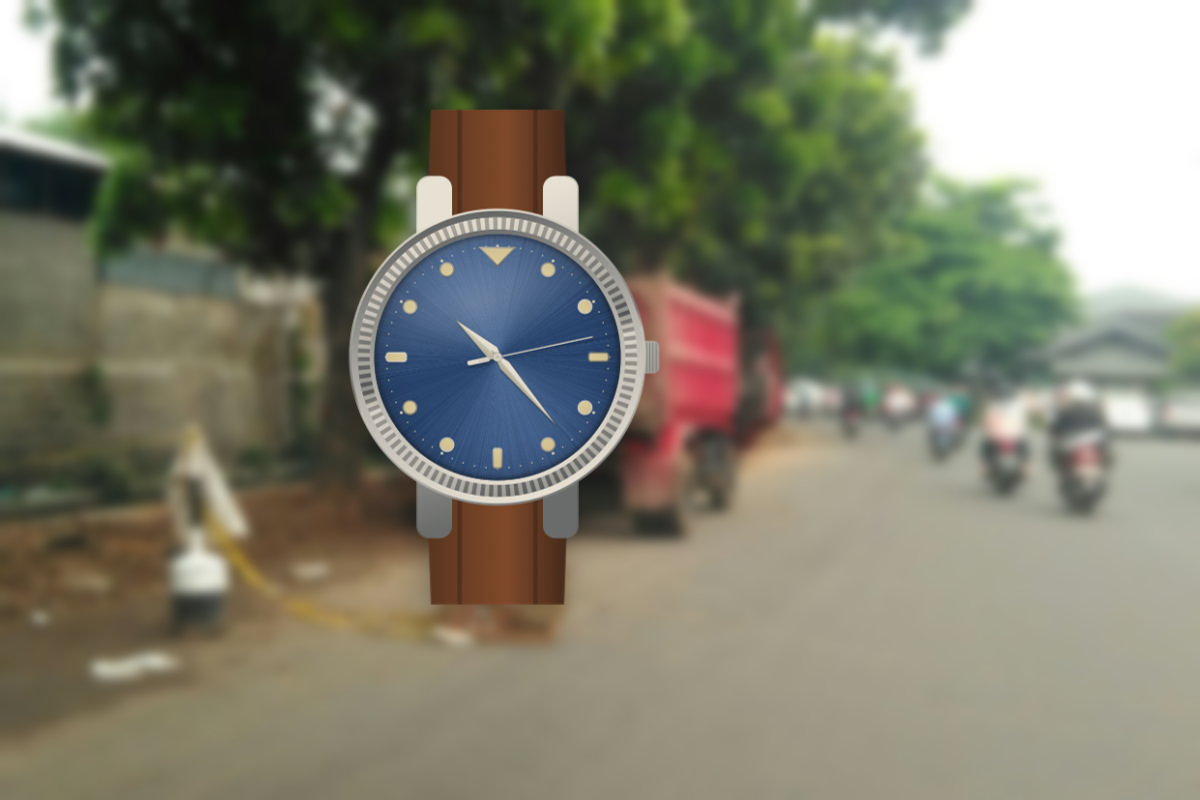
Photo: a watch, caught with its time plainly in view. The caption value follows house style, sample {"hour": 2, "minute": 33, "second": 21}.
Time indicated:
{"hour": 10, "minute": 23, "second": 13}
